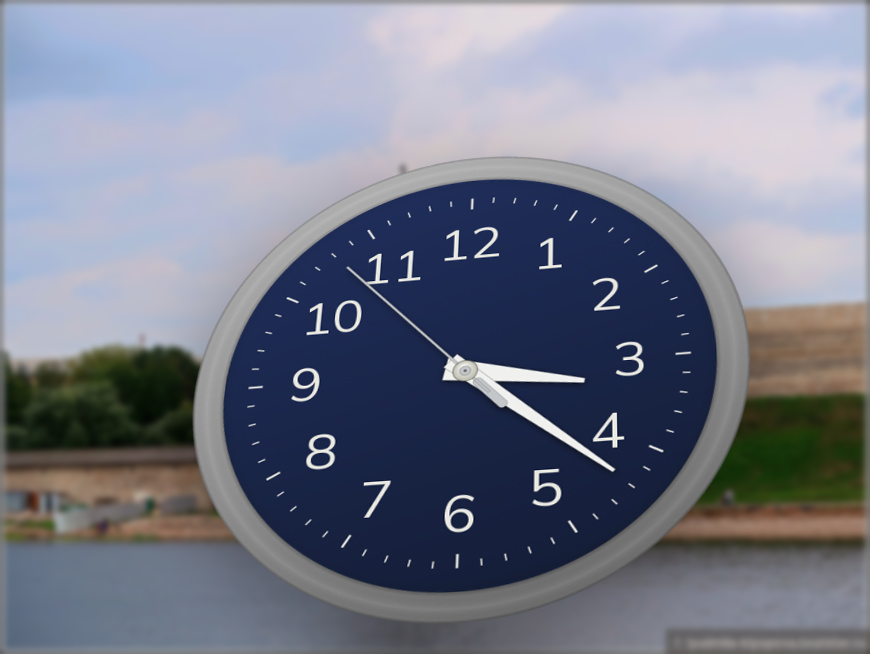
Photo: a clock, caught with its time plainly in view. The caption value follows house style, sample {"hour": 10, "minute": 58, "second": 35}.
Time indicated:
{"hour": 3, "minute": 21, "second": 53}
